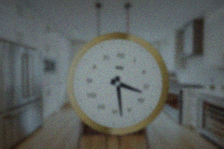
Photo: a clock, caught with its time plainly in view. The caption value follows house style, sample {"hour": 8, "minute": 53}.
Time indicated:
{"hour": 3, "minute": 28}
